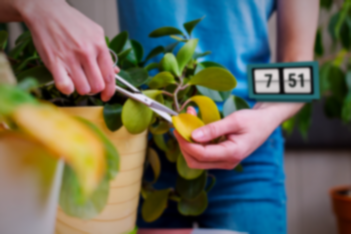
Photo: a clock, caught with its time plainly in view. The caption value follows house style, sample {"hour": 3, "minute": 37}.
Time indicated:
{"hour": 7, "minute": 51}
